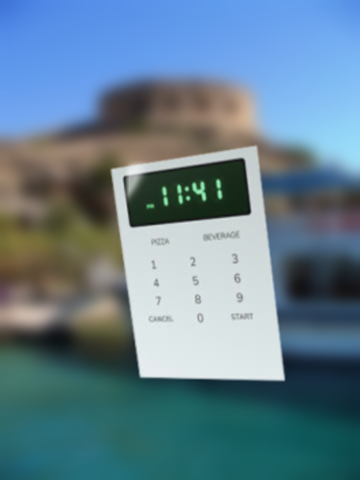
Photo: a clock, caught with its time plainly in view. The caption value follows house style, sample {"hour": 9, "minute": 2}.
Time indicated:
{"hour": 11, "minute": 41}
